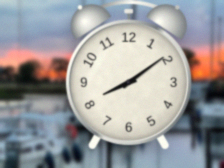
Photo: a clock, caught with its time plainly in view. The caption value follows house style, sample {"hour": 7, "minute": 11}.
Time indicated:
{"hour": 8, "minute": 9}
